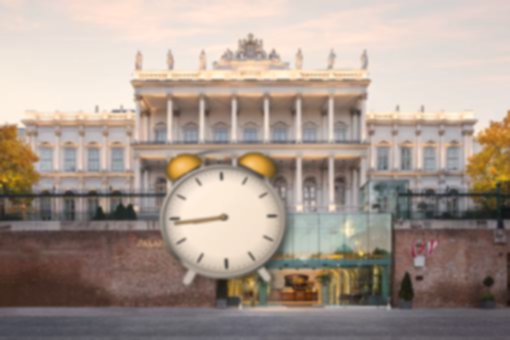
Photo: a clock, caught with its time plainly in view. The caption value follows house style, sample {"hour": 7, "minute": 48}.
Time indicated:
{"hour": 8, "minute": 44}
